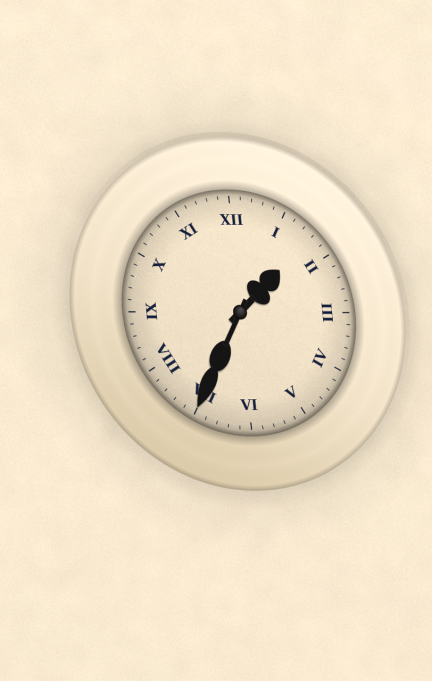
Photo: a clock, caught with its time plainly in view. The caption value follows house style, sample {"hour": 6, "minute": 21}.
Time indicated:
{"hour": 1, "minute": 35}
